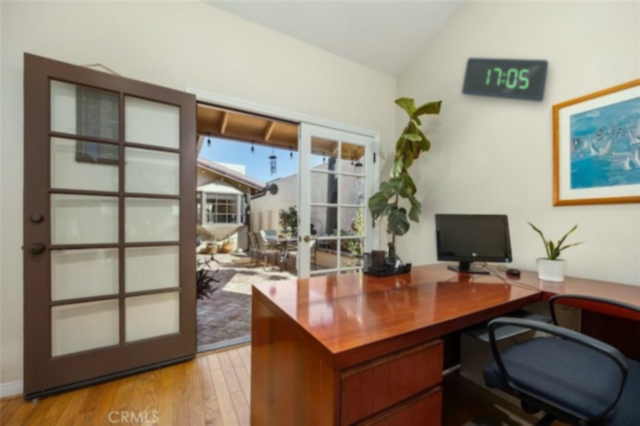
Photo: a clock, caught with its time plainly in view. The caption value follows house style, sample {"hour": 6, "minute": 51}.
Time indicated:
{"hour": 17, "minute": 5}
